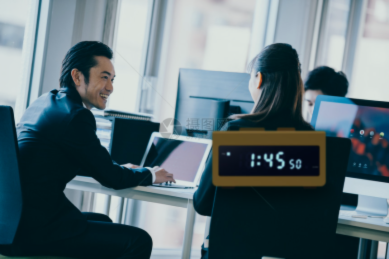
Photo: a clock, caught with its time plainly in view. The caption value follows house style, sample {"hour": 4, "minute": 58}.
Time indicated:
{"hour": 1, "minute": 45}
